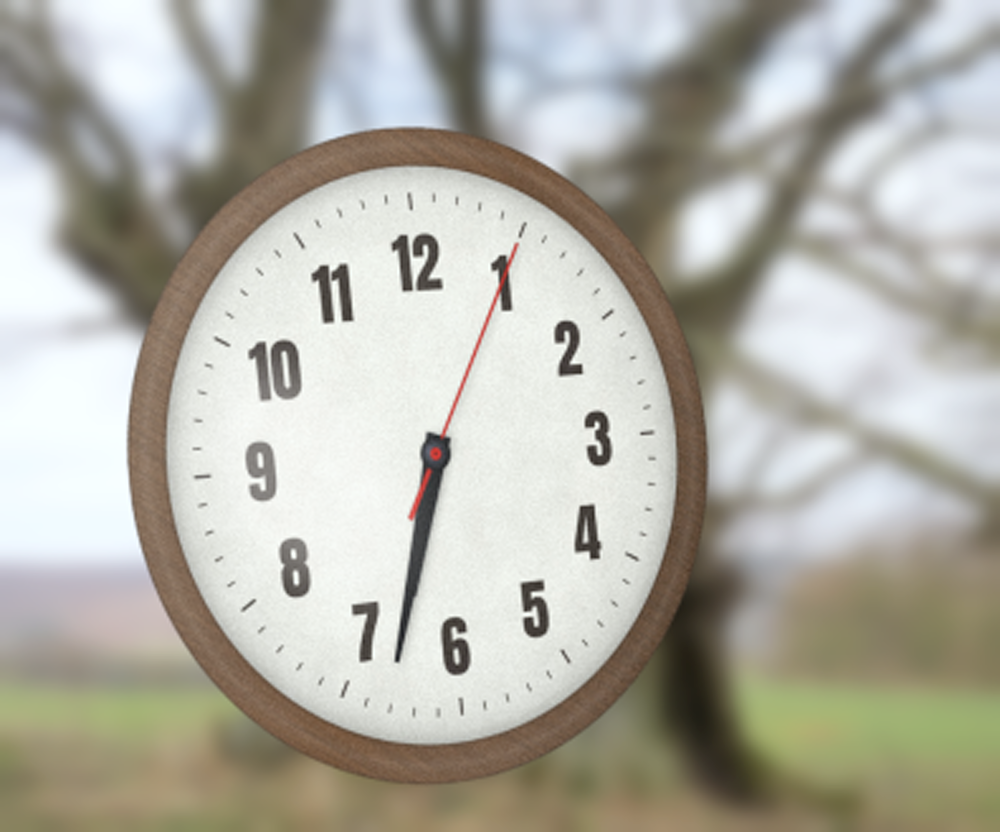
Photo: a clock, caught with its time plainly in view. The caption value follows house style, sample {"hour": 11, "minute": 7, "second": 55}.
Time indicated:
{"hour": 6, "minute": 33, "second": 5}
